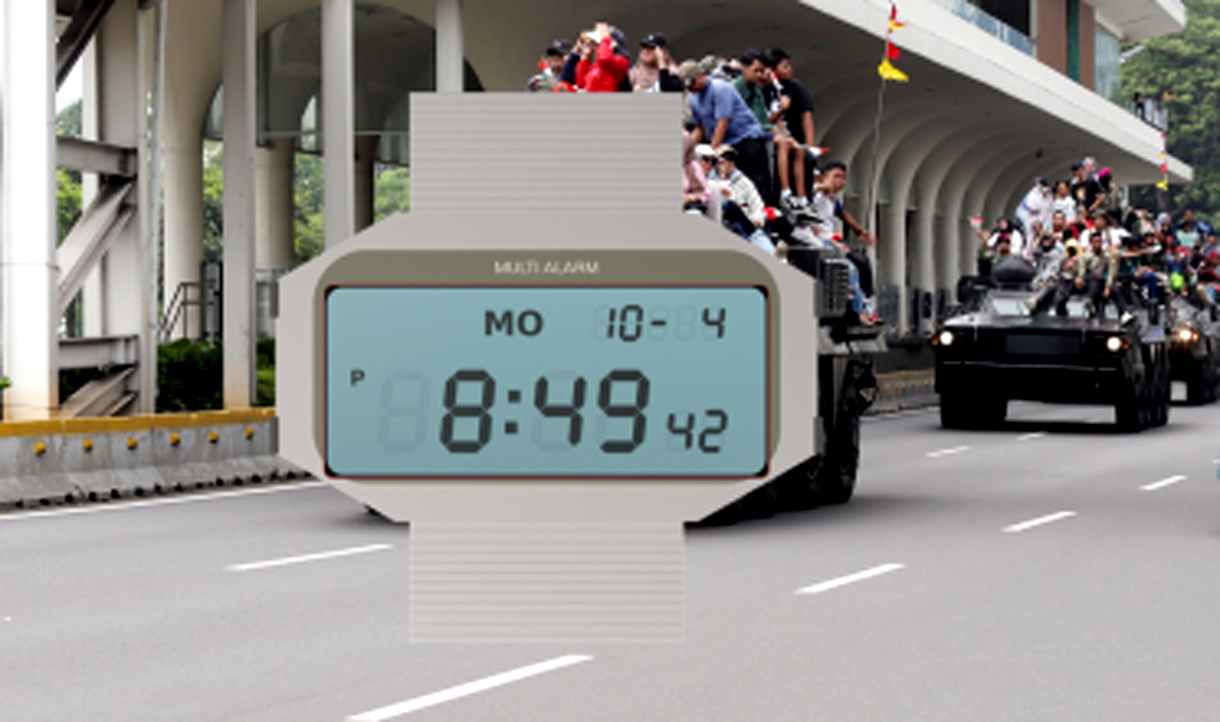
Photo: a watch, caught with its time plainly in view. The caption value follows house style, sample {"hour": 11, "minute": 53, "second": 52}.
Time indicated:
{"hour": 8, "minute": 49, "second": 42}
